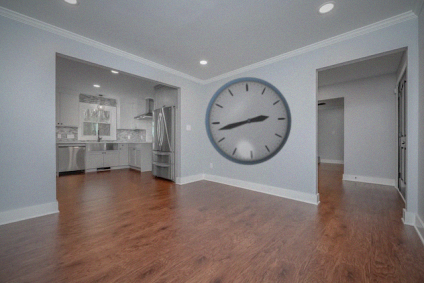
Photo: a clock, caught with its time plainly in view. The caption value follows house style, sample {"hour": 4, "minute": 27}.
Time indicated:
{"hour": 2, "minute": 43}
